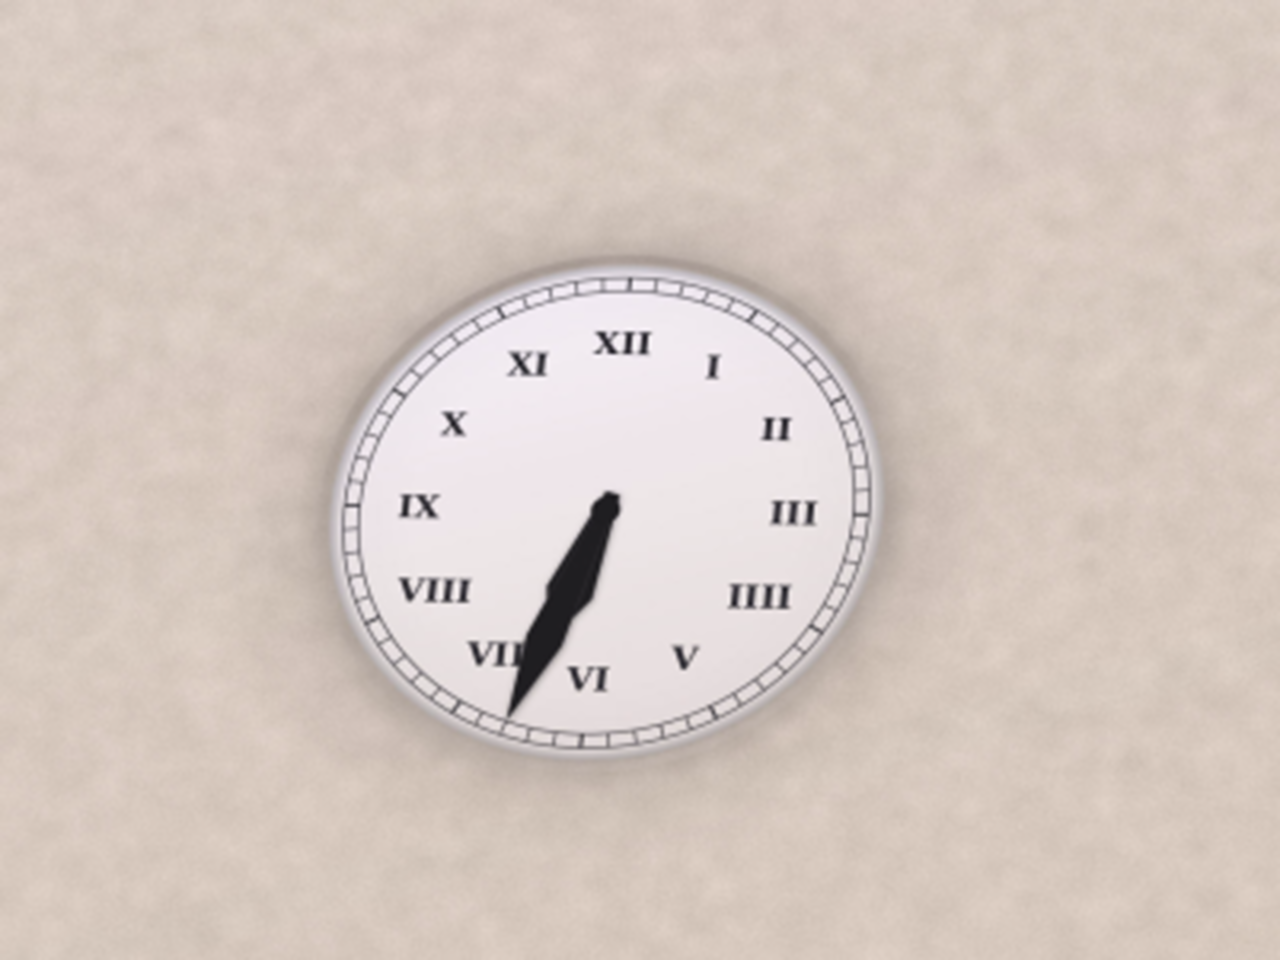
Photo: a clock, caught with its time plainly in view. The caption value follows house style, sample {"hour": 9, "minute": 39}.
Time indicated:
{"hour": 6, "minute": 33}
